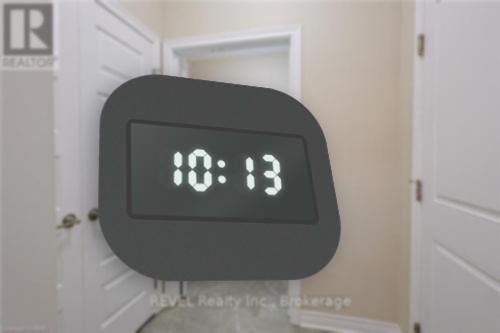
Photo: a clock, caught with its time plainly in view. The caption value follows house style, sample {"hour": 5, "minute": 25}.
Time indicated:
{"hour": 10, "minute": 13}
